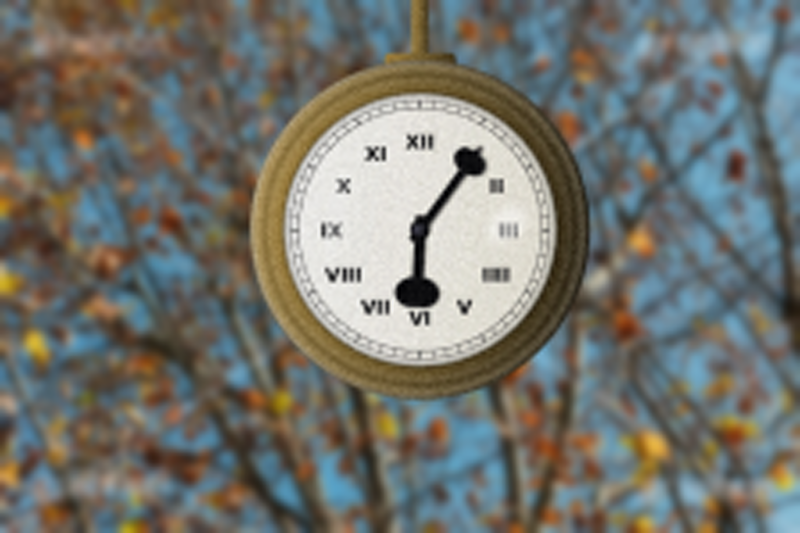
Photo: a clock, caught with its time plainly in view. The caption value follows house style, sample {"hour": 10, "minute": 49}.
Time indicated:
{"hour": 6, "minute": 6}
